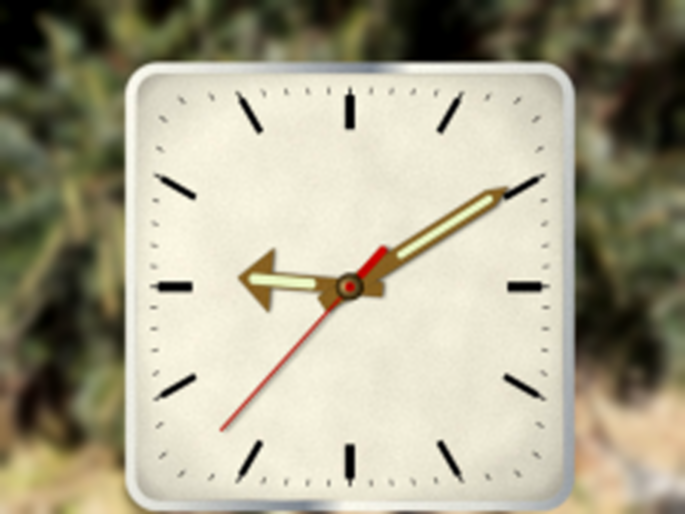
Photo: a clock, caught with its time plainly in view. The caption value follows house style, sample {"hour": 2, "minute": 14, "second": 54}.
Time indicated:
{"hour": 9, "minute": 9, "second": 37}
